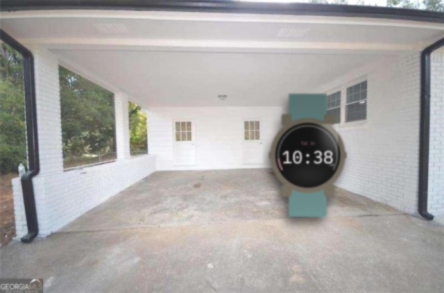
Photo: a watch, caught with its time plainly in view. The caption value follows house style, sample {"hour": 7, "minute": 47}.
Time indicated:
{"hour": 10, "minute": 38}
